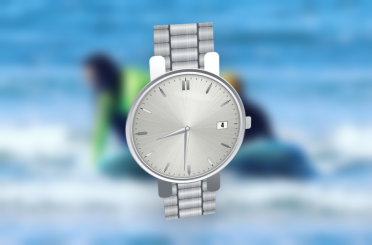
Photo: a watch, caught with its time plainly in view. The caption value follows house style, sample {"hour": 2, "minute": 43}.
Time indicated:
{"hour": 8, "minute": 31}
